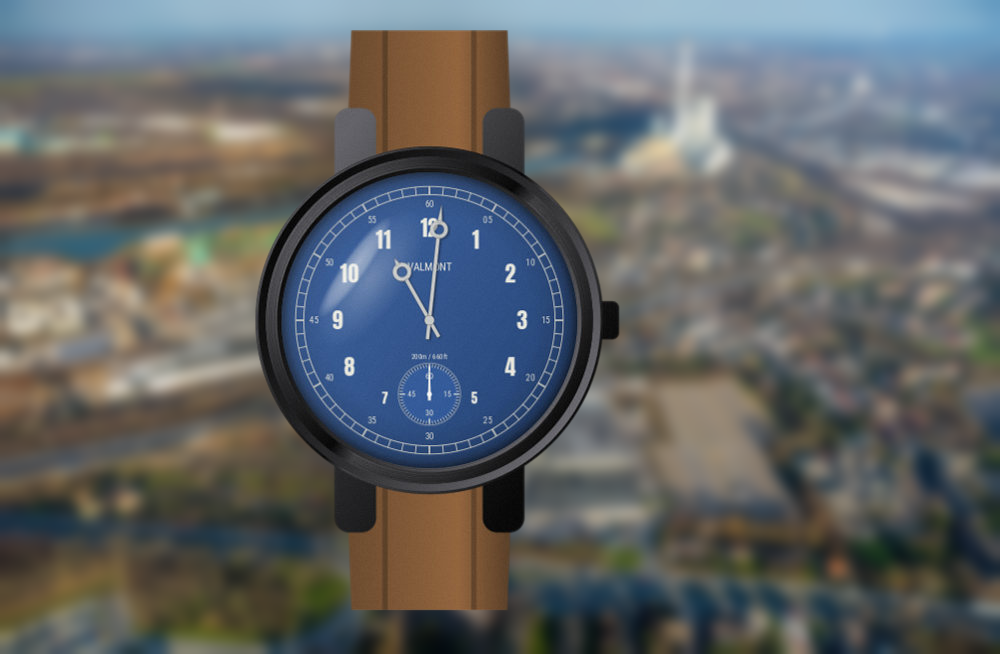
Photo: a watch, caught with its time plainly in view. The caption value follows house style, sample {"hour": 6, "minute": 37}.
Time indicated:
{"hour": 11, "minute": 1}
